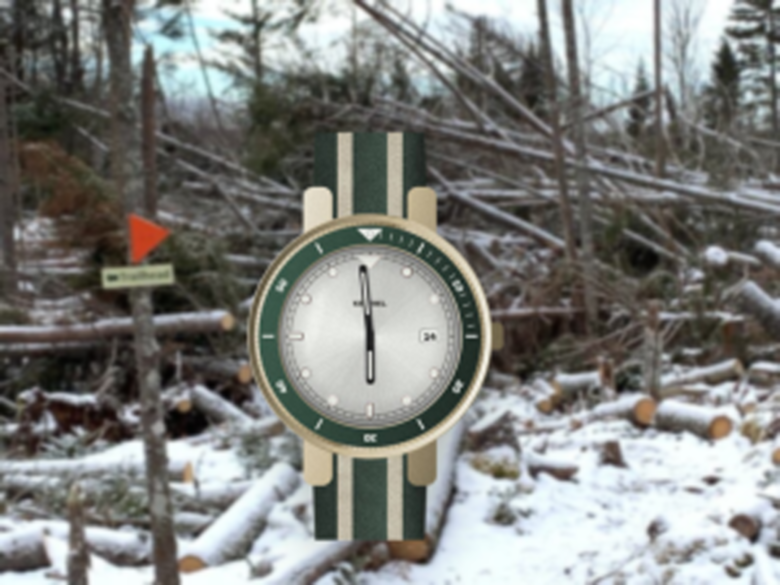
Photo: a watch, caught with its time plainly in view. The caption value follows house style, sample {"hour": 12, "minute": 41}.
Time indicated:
{"hour": 5, "minute": 59}
